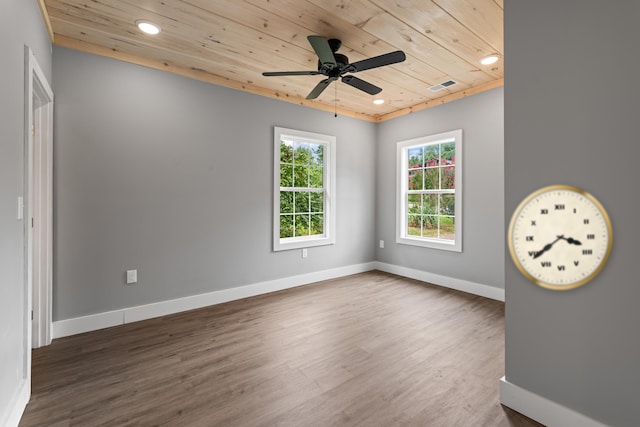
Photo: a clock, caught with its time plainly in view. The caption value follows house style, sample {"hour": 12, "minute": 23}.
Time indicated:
{"hour": 3, "minute": 39}
